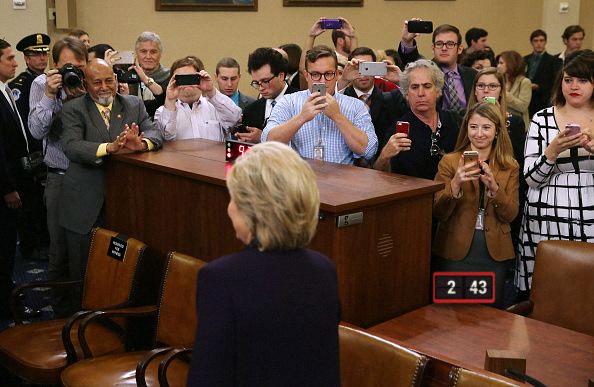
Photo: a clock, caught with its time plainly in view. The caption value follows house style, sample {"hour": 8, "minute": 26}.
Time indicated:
{"hour": 2, "minute": 43}
